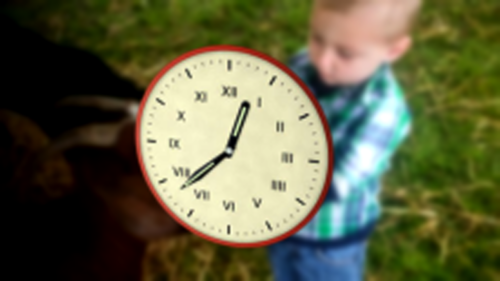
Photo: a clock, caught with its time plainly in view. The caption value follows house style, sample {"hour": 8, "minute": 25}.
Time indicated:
{"hour": 12, "minute": 38}
